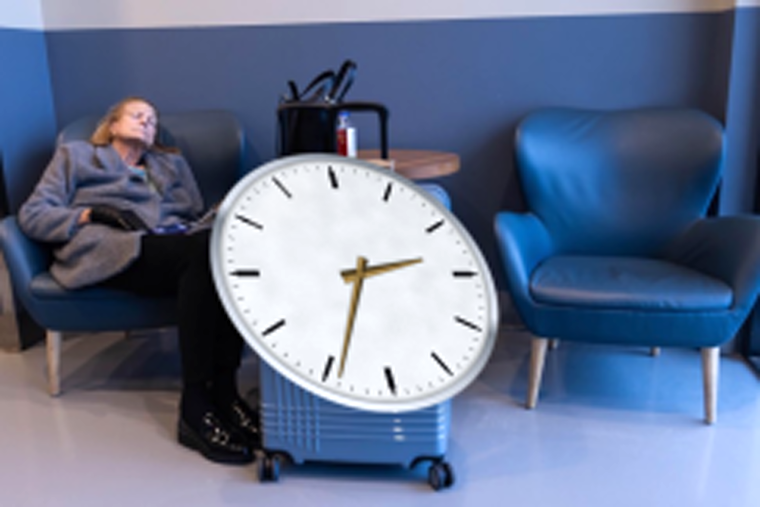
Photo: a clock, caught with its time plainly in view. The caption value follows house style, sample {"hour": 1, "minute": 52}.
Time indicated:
{"hour": 2, "minute": 34}
